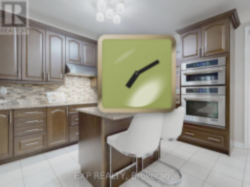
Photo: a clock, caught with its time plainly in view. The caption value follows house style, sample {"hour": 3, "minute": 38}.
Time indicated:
{"hour": 7, "minute": 10}
